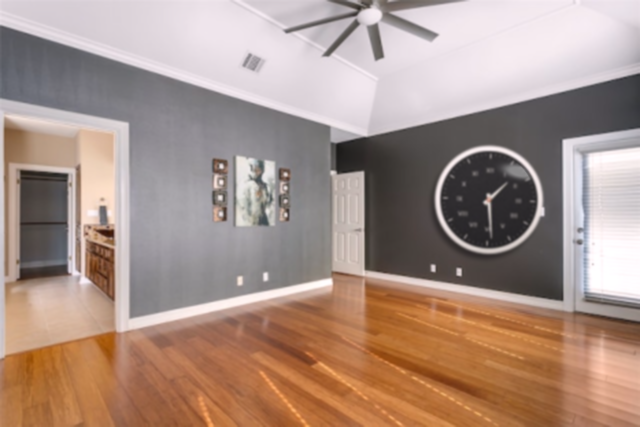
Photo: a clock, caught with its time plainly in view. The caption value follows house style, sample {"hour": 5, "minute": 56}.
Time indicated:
{"hour": 1, "minute": 29}
